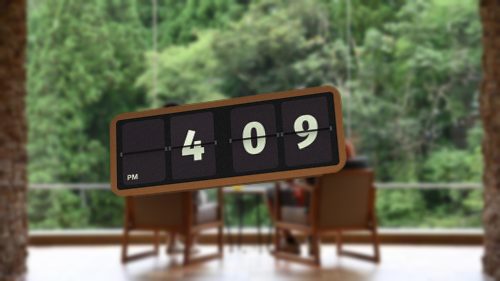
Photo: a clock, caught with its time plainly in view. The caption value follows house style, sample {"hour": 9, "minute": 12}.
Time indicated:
{"hour": 4, "minute": 9}
